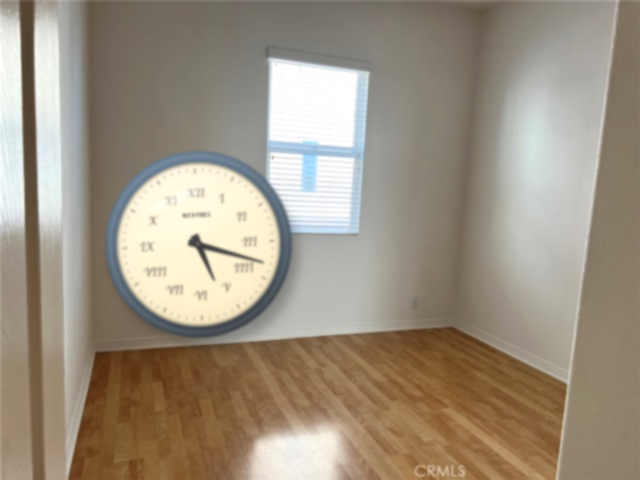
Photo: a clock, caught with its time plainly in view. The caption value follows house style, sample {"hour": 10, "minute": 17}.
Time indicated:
{"hour": 5, "minute": 18}
